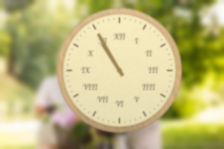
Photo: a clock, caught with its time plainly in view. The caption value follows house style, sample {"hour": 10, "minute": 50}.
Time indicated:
{"hour": 10, "minute": 55}
